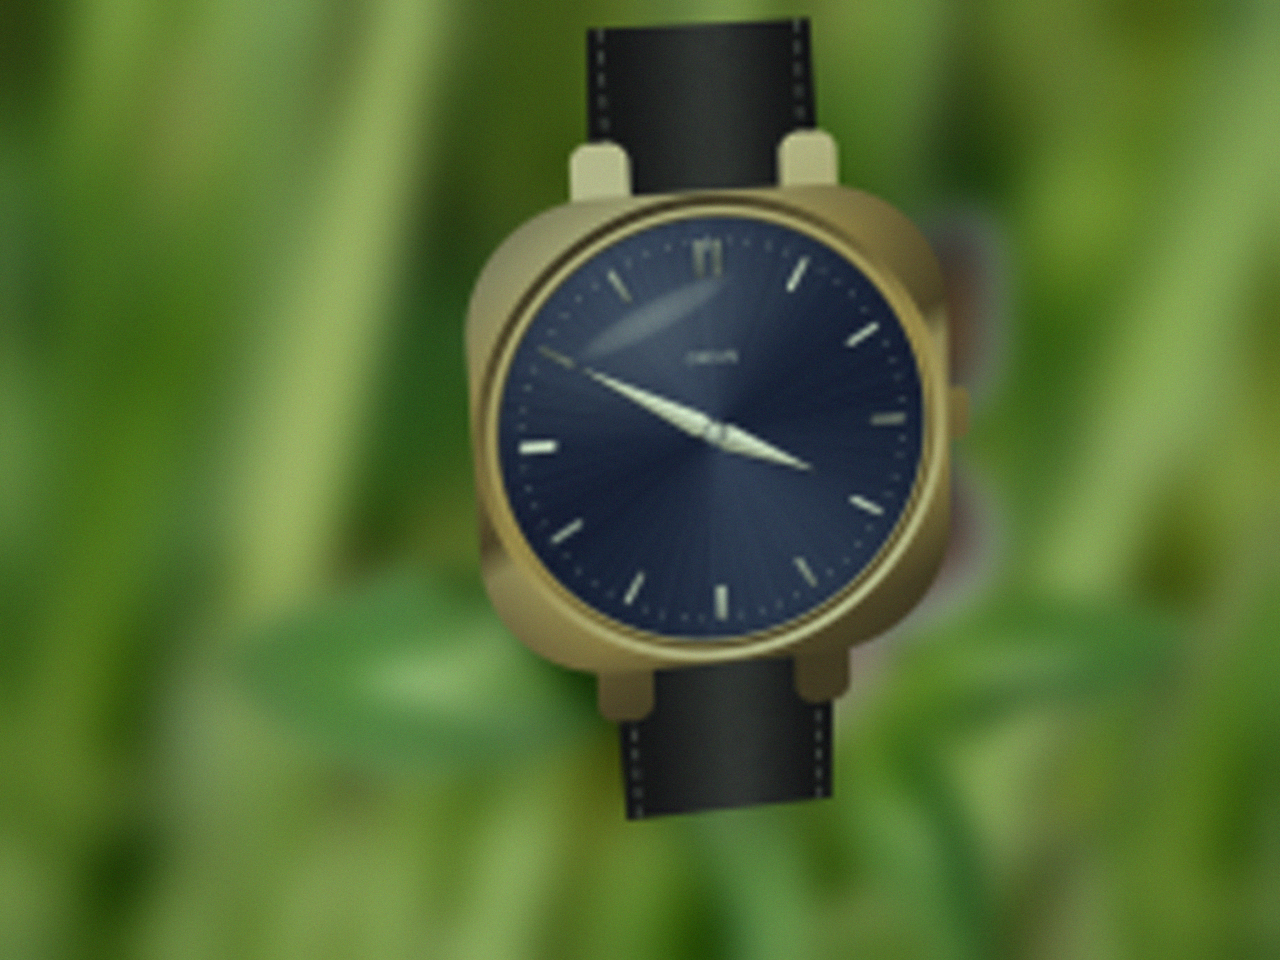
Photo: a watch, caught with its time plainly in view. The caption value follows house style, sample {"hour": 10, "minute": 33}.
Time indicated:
{"hour": 3, "minute": 50}
